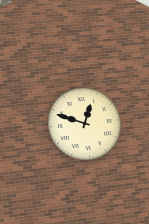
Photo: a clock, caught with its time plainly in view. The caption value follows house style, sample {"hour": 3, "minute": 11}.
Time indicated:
{"hour": 12, "minute": 49}
